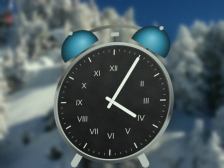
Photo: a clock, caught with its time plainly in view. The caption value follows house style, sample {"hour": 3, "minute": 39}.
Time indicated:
{"hour": 4, "minute": 5}
